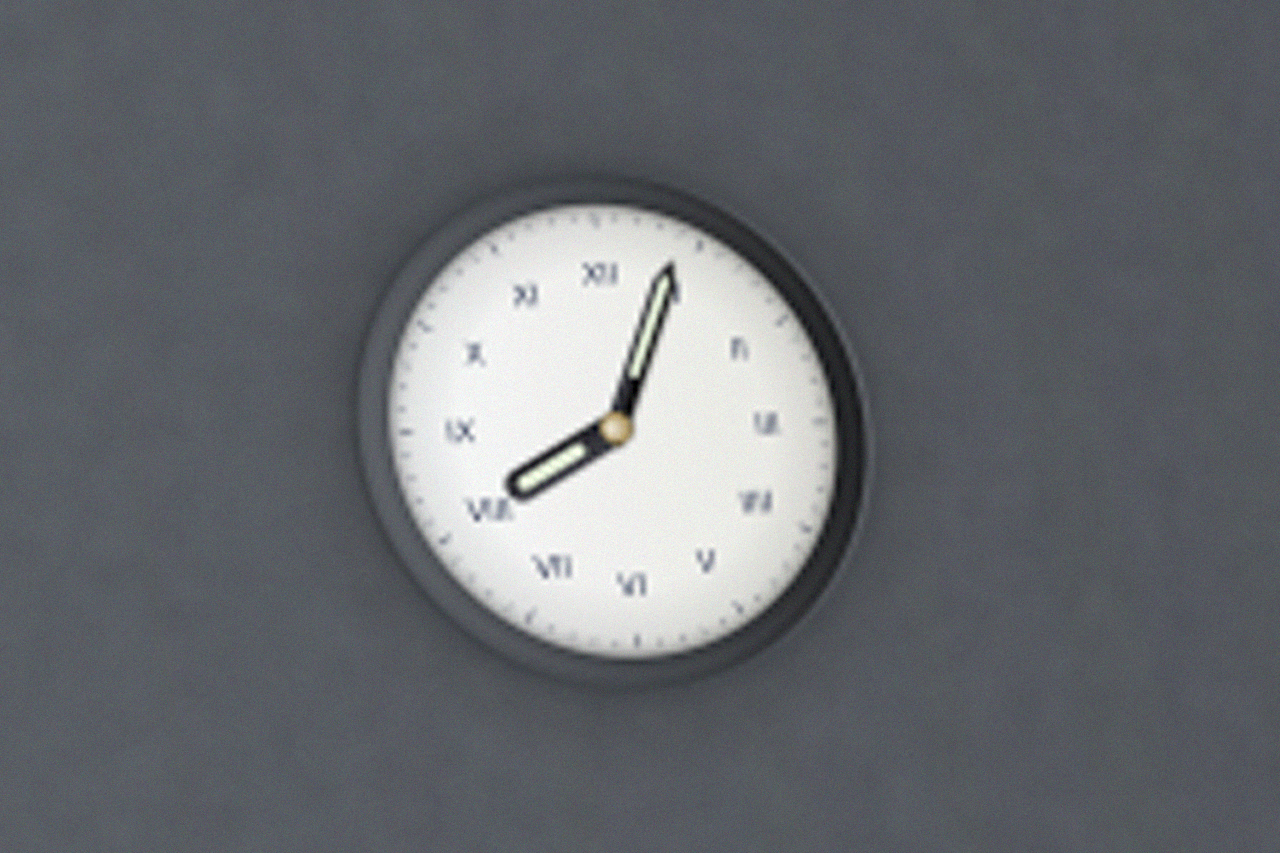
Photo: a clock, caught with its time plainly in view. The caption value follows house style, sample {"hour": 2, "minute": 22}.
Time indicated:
{"hour": 8, "minute": 4}
